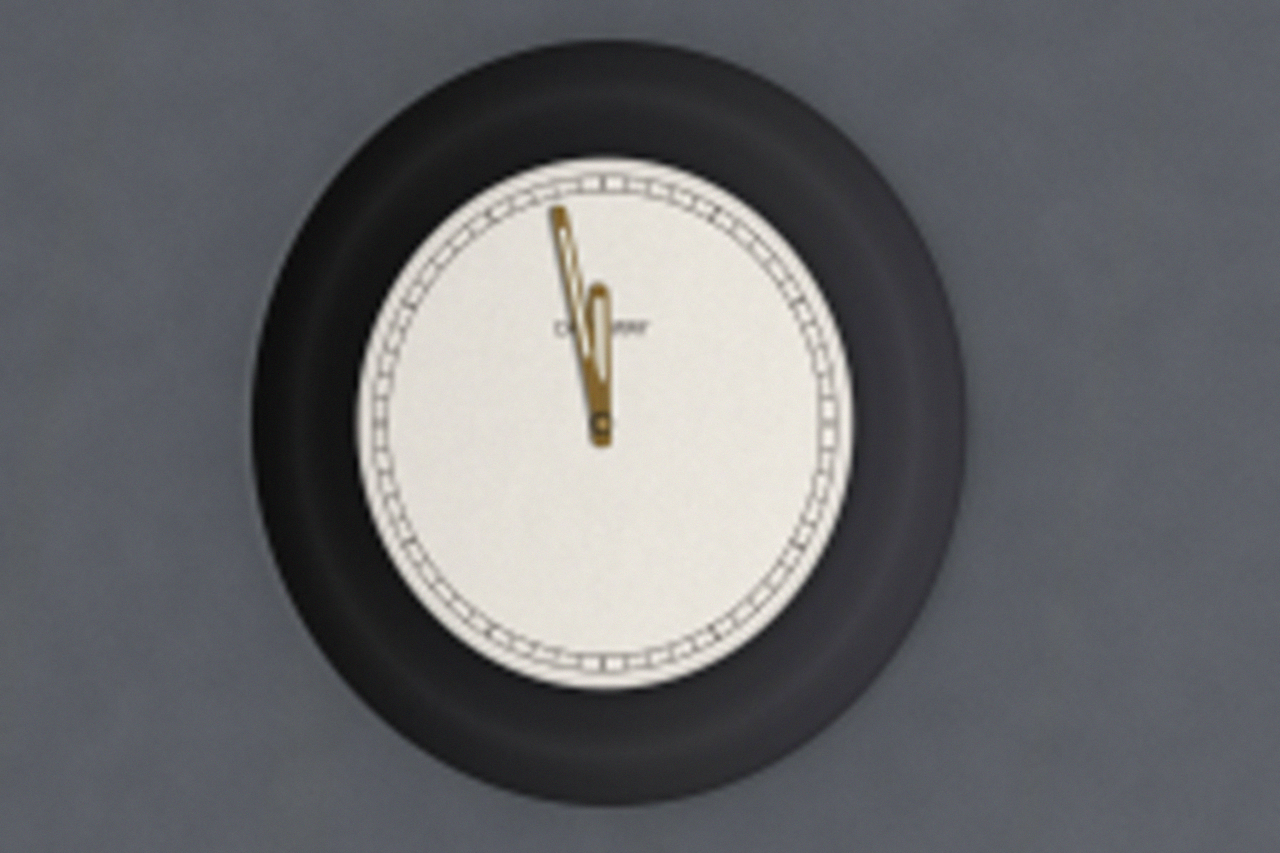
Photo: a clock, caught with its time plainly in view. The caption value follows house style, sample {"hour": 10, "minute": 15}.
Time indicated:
{"hour": 11, "minute": 58}
